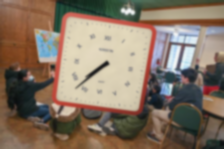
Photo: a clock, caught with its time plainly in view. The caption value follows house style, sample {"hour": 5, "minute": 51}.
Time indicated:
{"hour": 7, "minute": 37}
